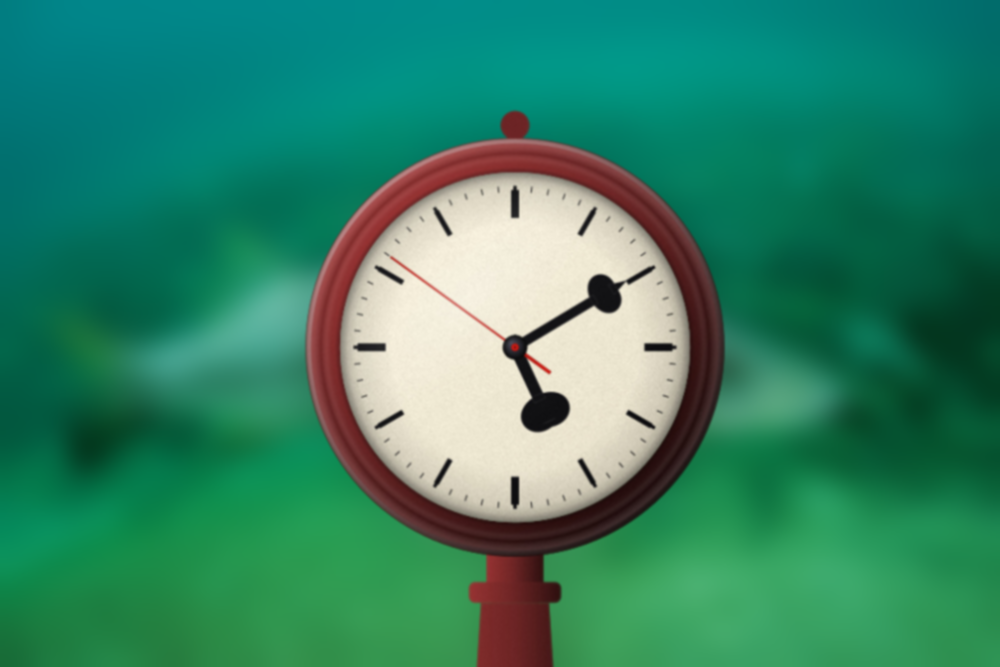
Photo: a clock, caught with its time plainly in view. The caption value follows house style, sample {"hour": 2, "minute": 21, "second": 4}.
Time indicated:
{"hour": 5, "minute": 9, "second": 51}
